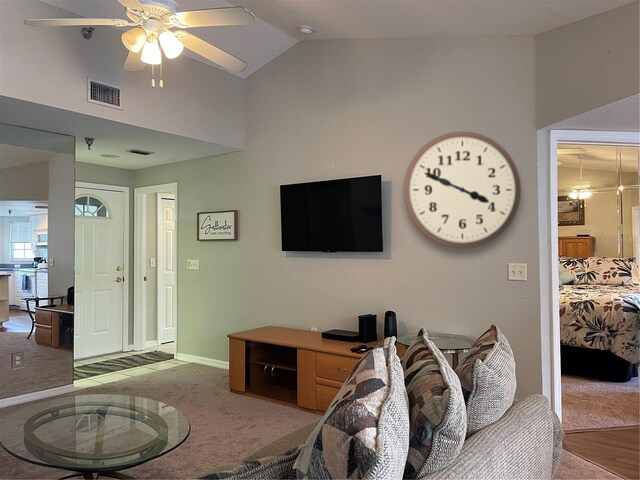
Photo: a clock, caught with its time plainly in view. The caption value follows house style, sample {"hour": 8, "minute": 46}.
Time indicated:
{"hour": 3, "minute": 49}
